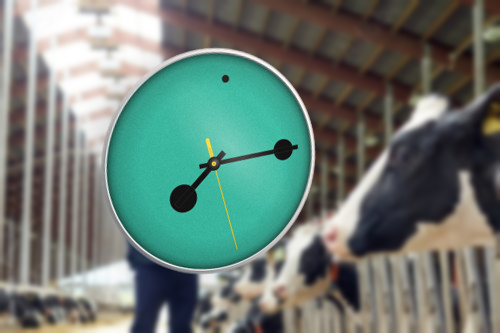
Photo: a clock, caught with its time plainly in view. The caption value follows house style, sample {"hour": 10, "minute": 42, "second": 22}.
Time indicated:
{"hour": 7, "minute": 12, "second": 26}
